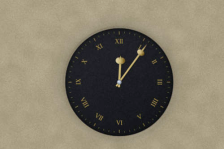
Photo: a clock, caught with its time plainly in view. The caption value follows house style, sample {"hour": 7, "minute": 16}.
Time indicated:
{"hour": 12, "minute": 6}
